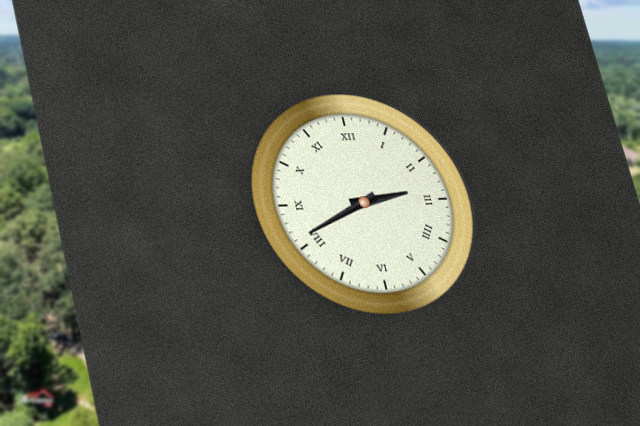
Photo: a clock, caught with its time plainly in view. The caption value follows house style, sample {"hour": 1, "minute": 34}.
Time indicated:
{"hour": 2, "minute": 41}
